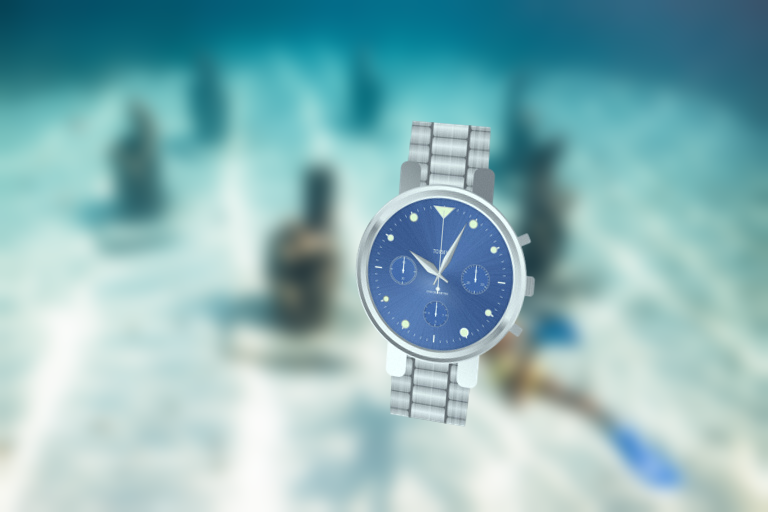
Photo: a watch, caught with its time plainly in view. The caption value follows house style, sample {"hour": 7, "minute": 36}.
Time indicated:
{"hour": 10, "minute": 4}
